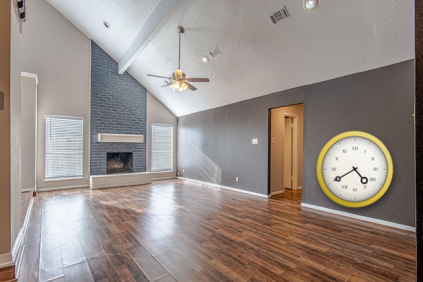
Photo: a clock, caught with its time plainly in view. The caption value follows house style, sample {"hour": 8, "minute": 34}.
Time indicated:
{"hour": 4, "minute": 40}
